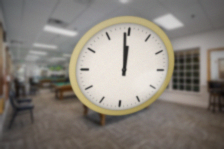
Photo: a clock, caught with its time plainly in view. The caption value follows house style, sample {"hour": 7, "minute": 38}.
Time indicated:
{"hour": 11, "minute": 59}
